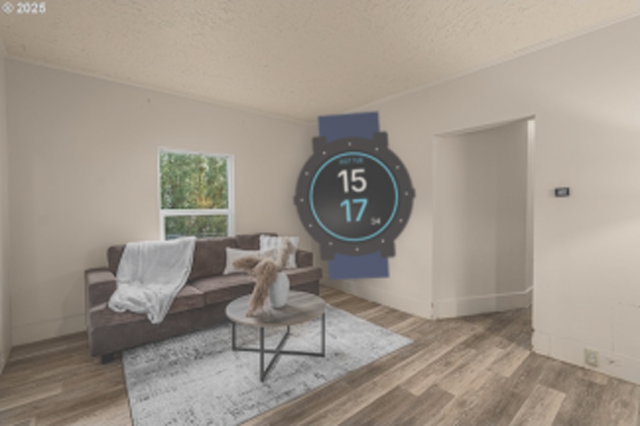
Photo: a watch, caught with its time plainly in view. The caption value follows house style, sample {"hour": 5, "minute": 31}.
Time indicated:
{"hour": 15, "minute": 17}
